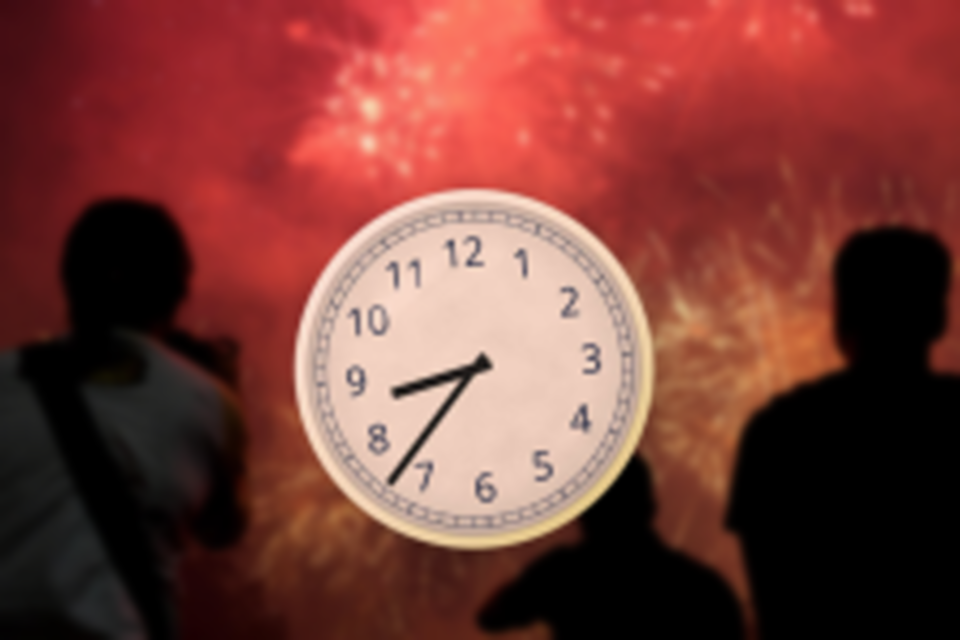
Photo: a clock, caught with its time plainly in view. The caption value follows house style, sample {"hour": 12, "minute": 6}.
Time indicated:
{"hour": 8, "minute": 37}
